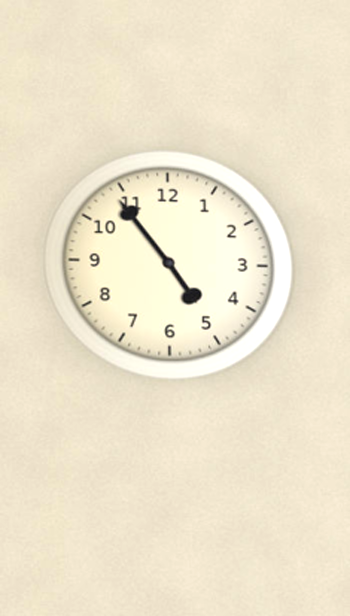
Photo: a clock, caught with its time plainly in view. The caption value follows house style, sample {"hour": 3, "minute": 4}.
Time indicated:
{"hour": 4, "minute": 54}
